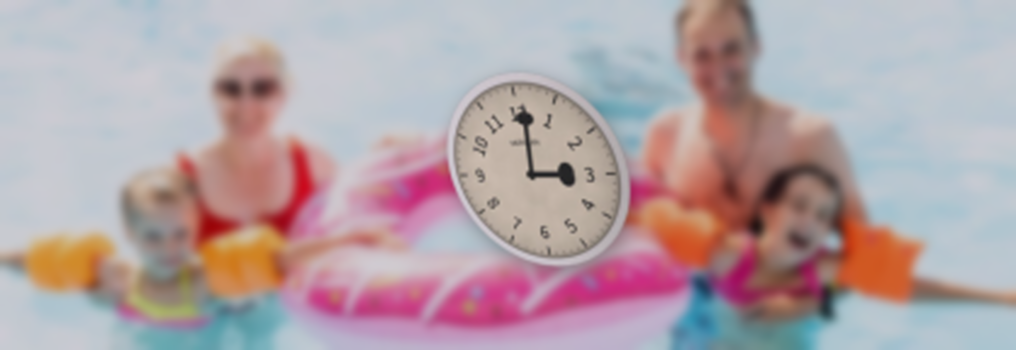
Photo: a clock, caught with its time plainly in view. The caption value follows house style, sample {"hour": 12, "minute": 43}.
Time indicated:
{"hour": 3, "minute": 1}
